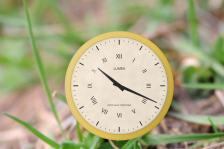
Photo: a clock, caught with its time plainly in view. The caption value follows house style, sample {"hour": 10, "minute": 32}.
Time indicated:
{"hour": 10, "minute": 19}
